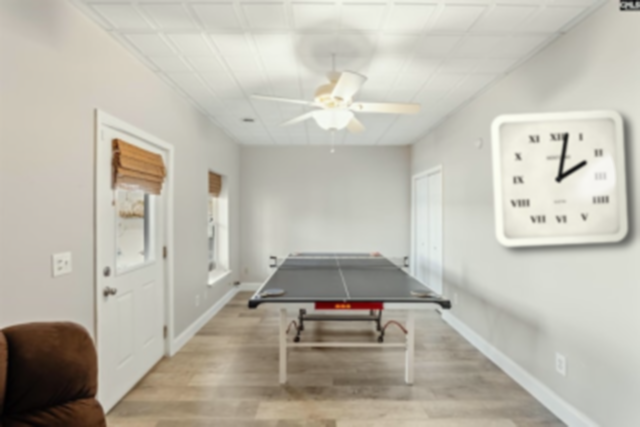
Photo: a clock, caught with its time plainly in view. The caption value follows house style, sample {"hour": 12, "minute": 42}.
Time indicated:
{"hour": 2, "minute": 2}
